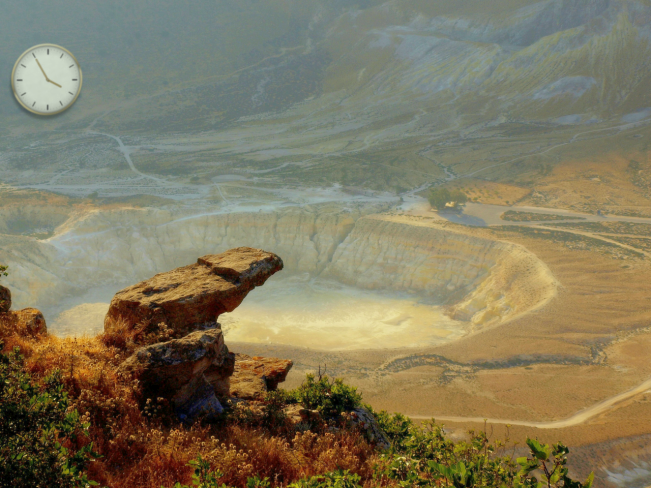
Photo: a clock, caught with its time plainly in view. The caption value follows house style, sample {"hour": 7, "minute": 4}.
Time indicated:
{"hour": 3, "minute": 55}
